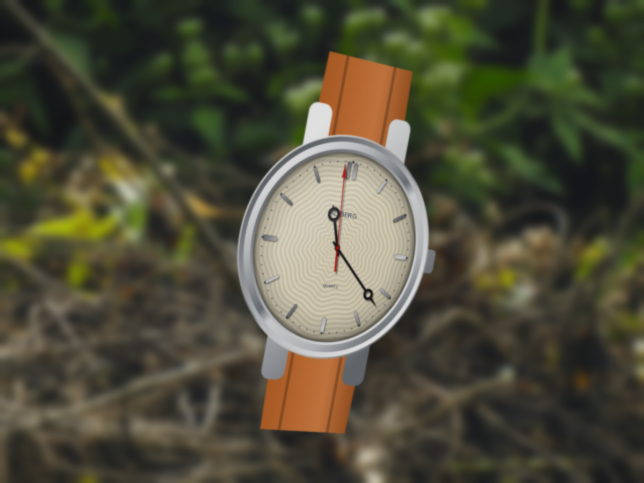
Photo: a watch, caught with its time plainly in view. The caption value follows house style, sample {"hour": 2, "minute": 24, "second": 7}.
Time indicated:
{"hour": 11, "minute": 21, "second": 59}
